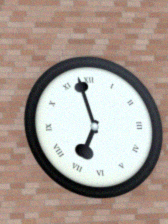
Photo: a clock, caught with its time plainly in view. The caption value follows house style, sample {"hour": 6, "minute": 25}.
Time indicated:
{"hour": 6, "minute": 58}
